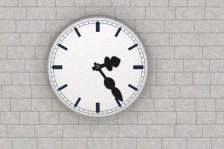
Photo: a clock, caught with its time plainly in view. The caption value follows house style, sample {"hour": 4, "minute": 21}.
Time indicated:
{"hour": 2, "minute": 24}
